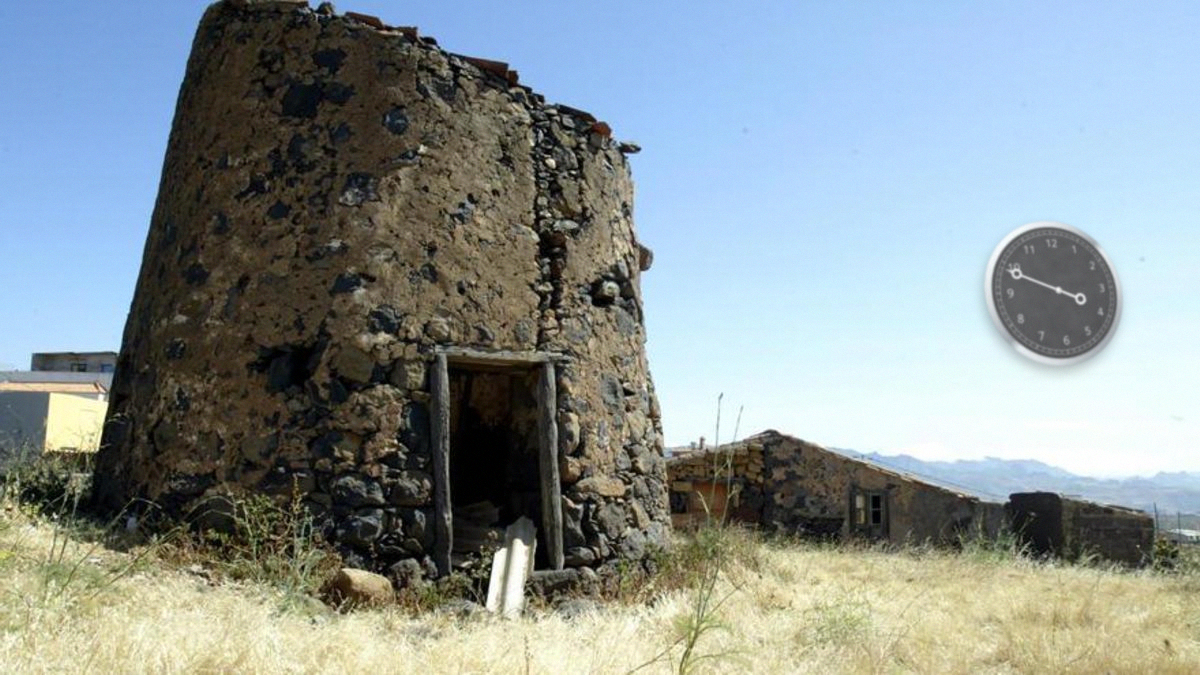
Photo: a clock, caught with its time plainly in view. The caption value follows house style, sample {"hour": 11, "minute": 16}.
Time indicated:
{"hour": 3, "minute": 49}
